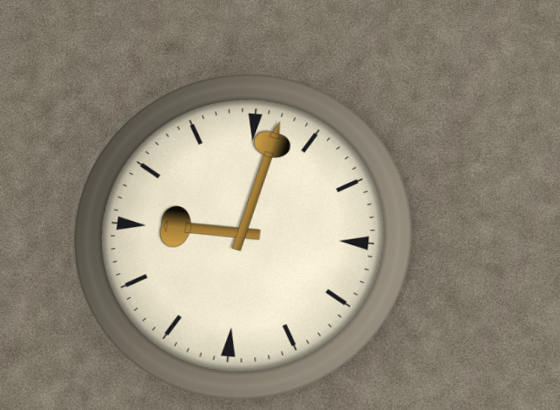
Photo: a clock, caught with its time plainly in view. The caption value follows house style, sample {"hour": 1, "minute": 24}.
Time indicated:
{"hour": 9, "minute": 2}
